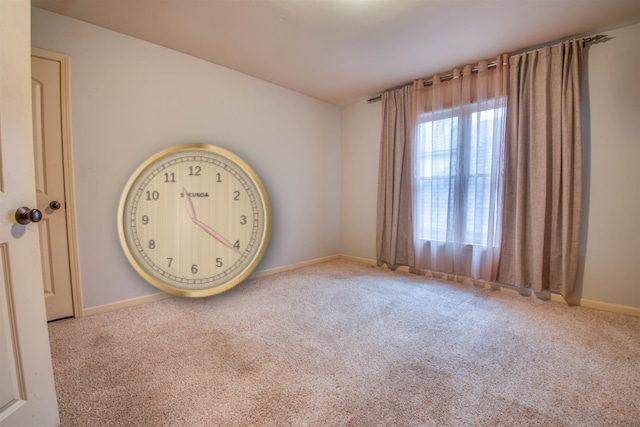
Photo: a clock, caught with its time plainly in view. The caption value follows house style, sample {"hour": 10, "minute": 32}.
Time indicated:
{"hour": 11, "minute": 21}
